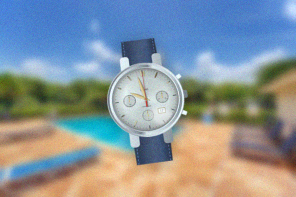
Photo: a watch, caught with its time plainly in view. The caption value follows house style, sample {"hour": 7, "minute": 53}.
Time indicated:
{"hour": 9, "minute": 58}
